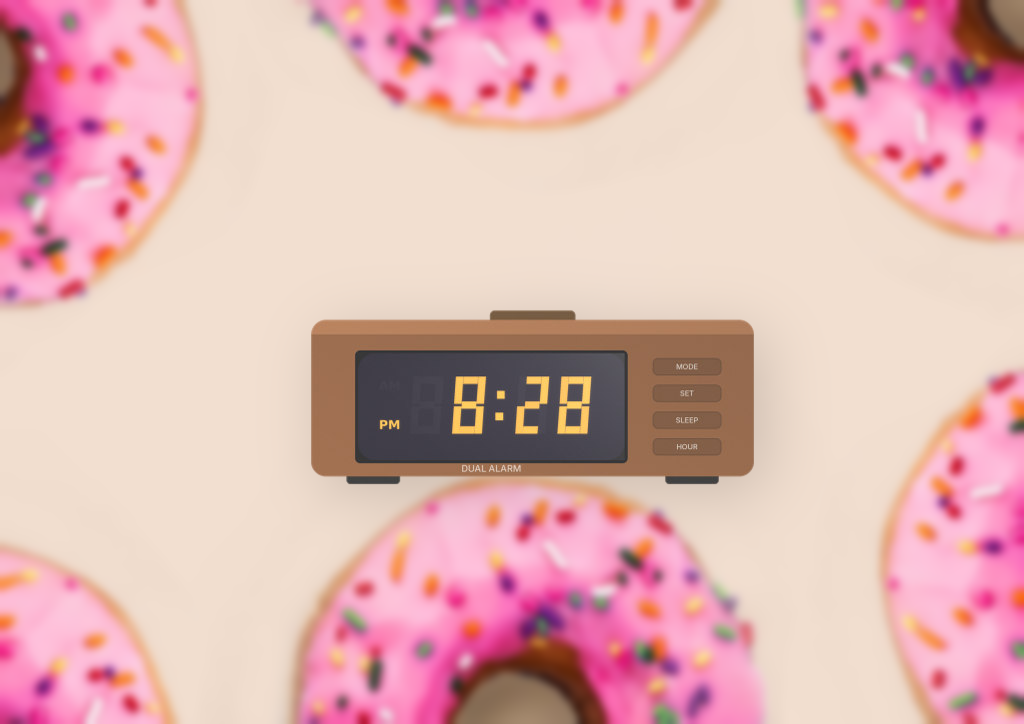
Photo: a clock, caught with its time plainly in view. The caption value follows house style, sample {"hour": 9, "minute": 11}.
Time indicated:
{"hour": 8, "minute": 28}
